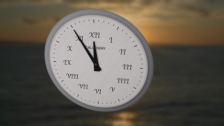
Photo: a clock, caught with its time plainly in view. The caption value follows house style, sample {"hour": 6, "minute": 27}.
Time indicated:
{"hour": 11, "minute": 55}
